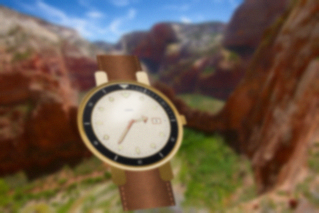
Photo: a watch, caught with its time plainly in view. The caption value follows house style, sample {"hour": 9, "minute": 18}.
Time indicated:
{"hour": 2, "minute": 36}
